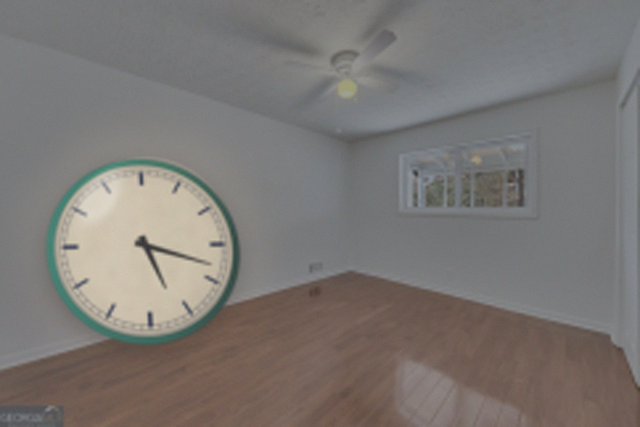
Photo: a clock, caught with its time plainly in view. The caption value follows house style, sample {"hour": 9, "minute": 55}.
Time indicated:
{"hour": 5, "minute": 18}
